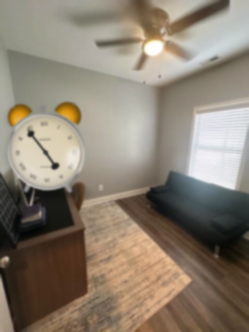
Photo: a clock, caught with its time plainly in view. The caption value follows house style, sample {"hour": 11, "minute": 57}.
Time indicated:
{"hour": 4, "minute": 54}
